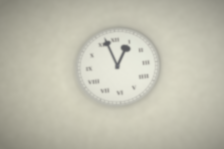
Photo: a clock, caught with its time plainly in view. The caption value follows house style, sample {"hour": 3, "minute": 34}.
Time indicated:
{"hour": 12, "minute": 57}
